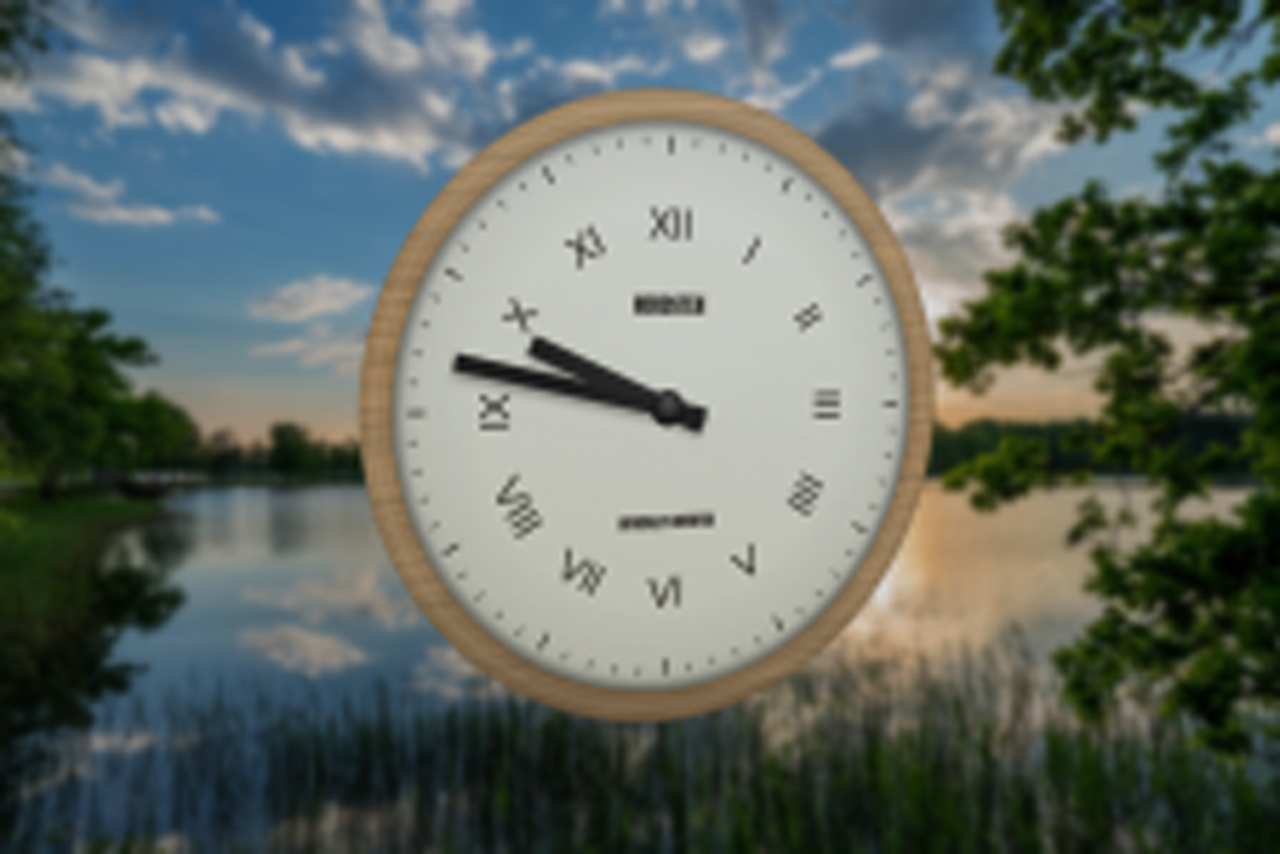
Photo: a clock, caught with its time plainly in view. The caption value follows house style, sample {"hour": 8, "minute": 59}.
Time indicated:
{"hour": 9, "minute": 47}
